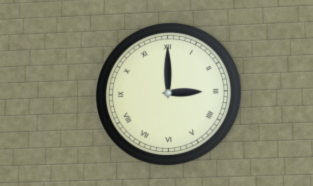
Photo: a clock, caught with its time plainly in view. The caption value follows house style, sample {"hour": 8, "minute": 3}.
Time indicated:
{"hour": 3, "minute": 0}
